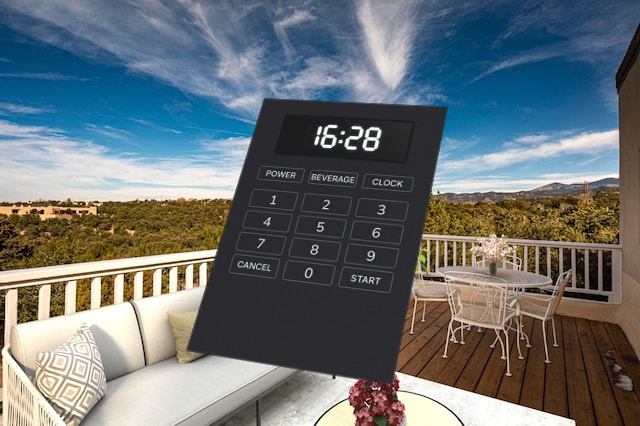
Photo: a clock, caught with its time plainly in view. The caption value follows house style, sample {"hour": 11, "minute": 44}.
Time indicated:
{"hour": 16, "minute": 28}
